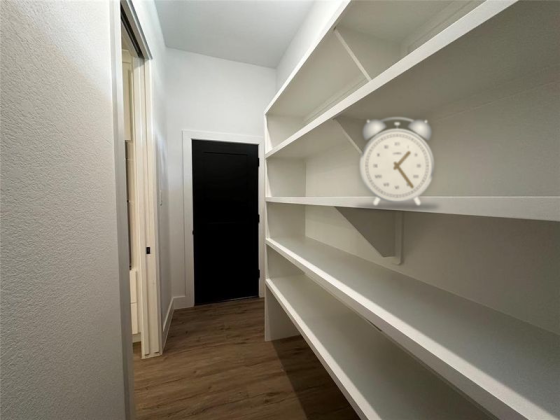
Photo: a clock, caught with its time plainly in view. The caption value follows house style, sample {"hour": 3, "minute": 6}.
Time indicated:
{"hour": 1, "minute": 24}
